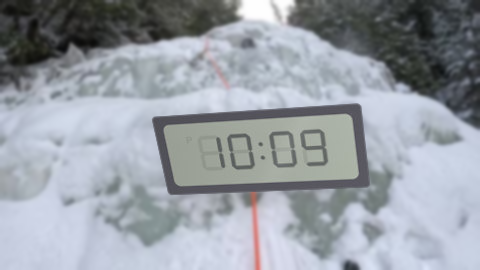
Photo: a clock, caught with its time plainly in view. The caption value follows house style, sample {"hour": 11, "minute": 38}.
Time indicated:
{"hour": 10, "minute": 9}
